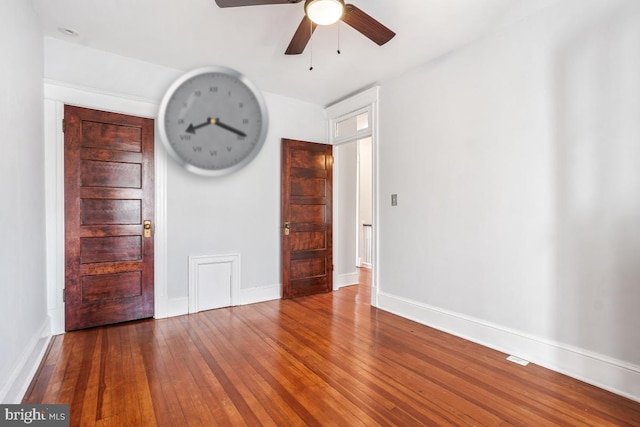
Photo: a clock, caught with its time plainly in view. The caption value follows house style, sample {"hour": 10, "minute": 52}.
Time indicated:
{"hour": 8, "minute": 19}
